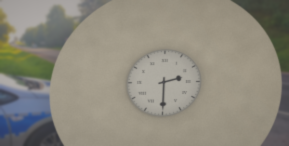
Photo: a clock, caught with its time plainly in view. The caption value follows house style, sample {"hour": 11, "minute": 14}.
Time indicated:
{"hour": 2, "minute": 30}
